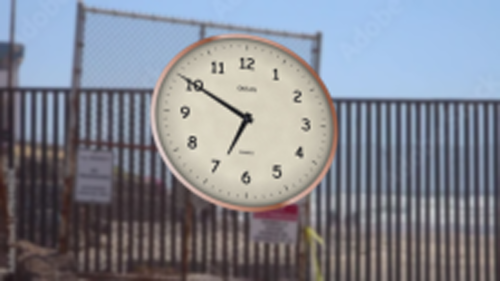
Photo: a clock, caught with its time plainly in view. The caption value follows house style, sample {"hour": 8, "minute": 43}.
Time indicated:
{"hour": 6, "minute": 50}
